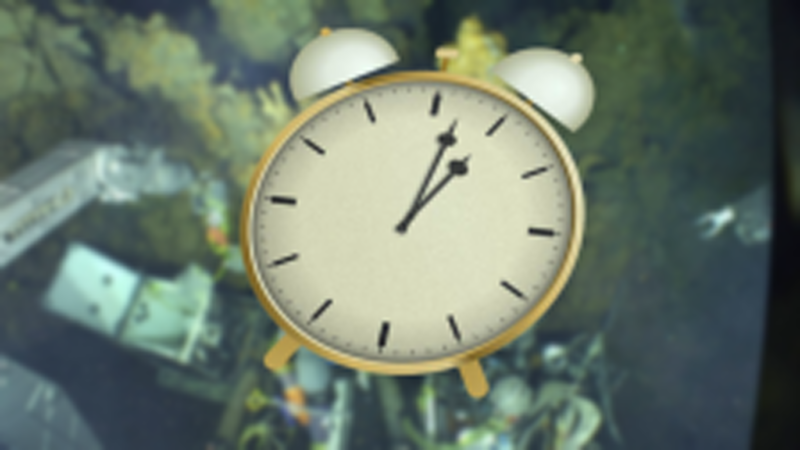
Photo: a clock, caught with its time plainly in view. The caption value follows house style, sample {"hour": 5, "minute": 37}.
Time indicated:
{"hour": 1, "minute": 2}
